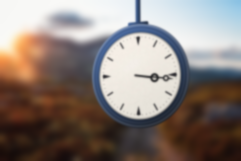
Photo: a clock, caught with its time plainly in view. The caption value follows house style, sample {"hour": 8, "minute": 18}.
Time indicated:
{"hour": 3, "minute": 16}
